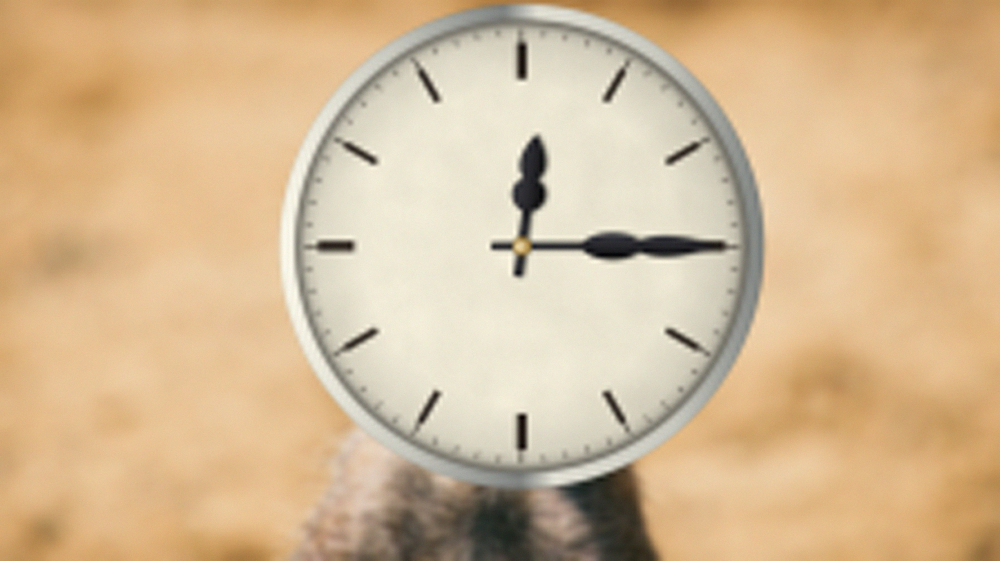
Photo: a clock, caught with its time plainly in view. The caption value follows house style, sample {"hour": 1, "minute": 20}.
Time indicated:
{"hour": 12, "minute": 15}
